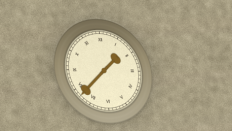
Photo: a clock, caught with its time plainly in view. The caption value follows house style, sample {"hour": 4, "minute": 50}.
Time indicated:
{"hour": 1, "minute": 38}
